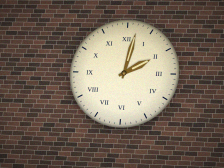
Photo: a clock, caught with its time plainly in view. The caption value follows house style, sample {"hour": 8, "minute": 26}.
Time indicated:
{"hour": 2, "minute": 2}
